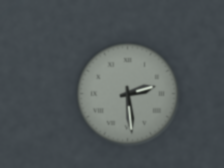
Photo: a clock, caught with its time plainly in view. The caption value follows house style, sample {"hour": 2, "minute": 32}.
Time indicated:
{"hour": 2, "minute": 29}
